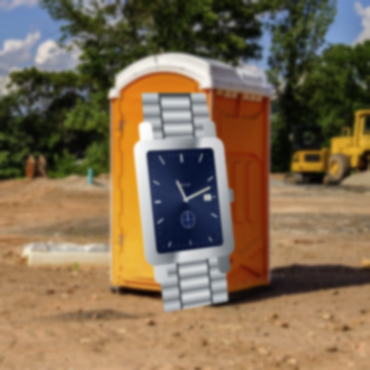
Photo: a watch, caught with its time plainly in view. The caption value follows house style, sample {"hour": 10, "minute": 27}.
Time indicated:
{"hour": 11, "minute": 12}
